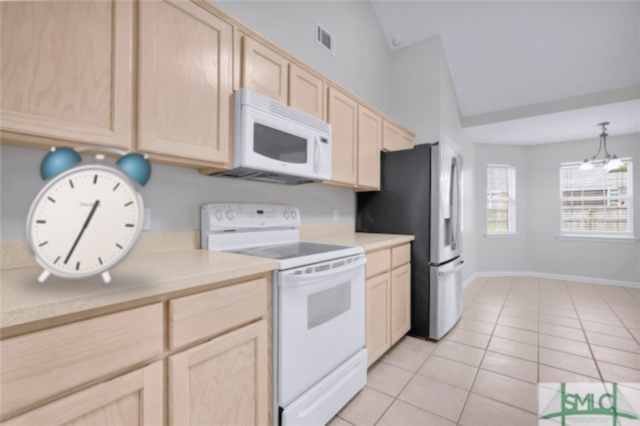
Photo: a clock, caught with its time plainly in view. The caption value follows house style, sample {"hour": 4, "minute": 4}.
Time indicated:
{"hour": 12, "minute": 33}
